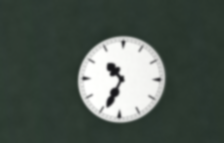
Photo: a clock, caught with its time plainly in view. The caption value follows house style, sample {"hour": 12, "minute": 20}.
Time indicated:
{"hour": 10, "minute": 34}
